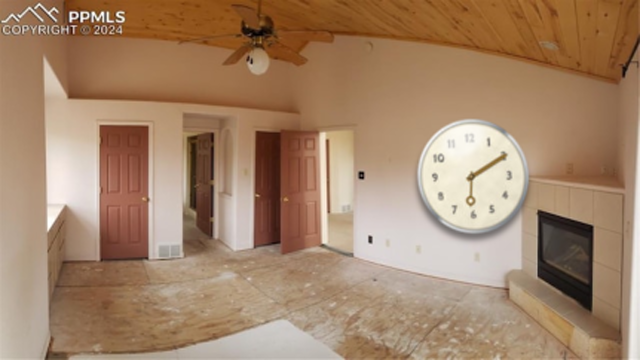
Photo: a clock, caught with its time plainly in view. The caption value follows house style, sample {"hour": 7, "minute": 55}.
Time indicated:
{"hour": 6, "minute": 10}
